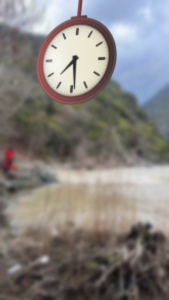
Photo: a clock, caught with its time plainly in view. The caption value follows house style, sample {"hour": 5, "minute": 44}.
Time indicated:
{"hour": 7, "minute": 29}
